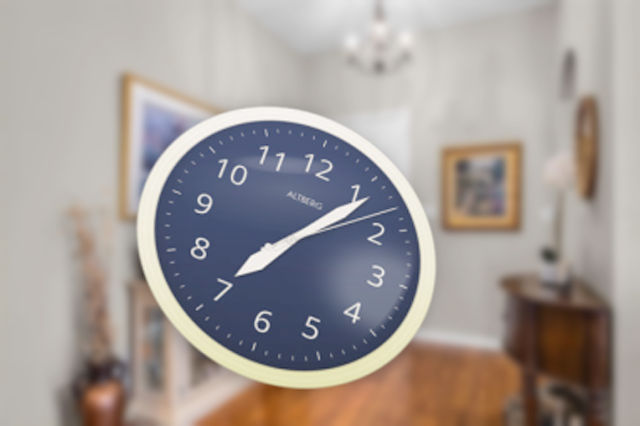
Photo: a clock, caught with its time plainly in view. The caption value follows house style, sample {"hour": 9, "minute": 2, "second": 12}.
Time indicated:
{"hour": 7, "minute": 6, "second": 8}
